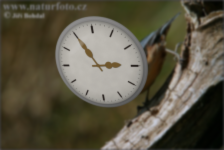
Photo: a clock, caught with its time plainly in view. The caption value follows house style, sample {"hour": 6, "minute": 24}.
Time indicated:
{"hour": 2, "minute": 55}
